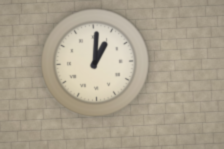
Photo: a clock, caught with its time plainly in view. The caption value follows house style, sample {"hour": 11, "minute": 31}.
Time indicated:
{"hour": 1, "minute": 1}
